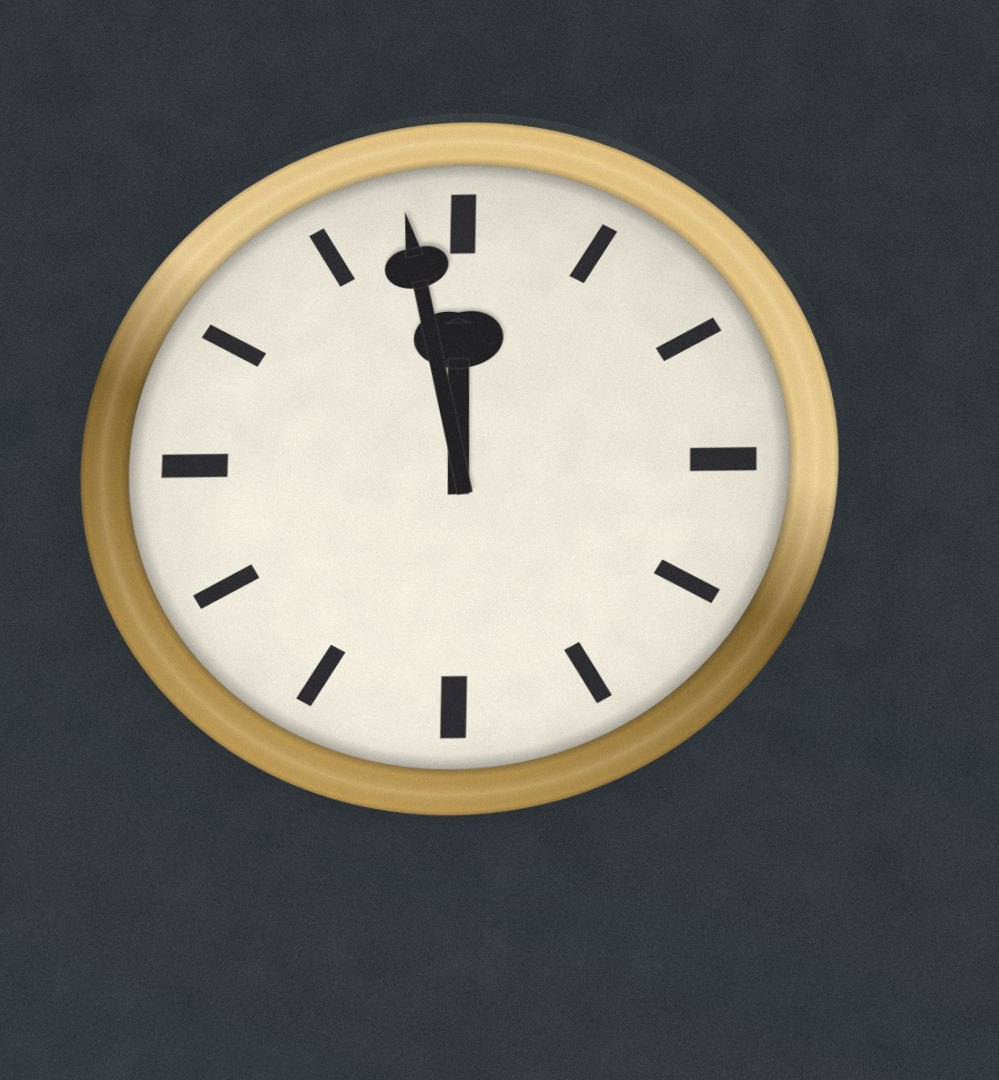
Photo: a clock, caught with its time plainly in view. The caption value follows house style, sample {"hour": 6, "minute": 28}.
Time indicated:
{"hour": 11, "minute": 58}
